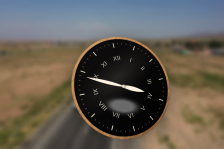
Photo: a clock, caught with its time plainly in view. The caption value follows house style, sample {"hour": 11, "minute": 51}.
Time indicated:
{"hour": 3, "minute": 49}
